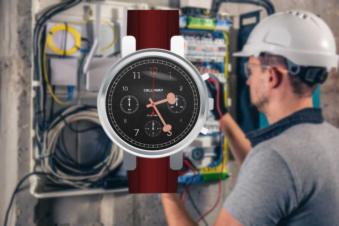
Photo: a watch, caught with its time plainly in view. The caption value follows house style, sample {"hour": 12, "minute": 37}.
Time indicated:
{"hour": 2, "minute": 25}
